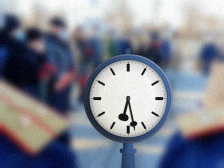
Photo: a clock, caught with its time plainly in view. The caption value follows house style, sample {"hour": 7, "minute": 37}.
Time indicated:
{"hour": 6, "minute": 28}
